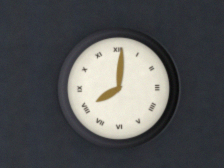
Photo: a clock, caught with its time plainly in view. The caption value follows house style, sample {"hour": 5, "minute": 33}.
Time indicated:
{"hour": 8, "minute": 1}
